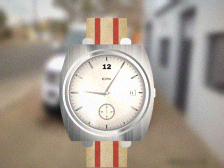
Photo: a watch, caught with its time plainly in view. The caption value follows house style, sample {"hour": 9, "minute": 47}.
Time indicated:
{"hour": 9, "minute": 5}
